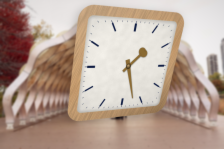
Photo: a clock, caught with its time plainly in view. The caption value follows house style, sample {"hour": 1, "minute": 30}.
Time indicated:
{"hour": 1, "minute": 27}
